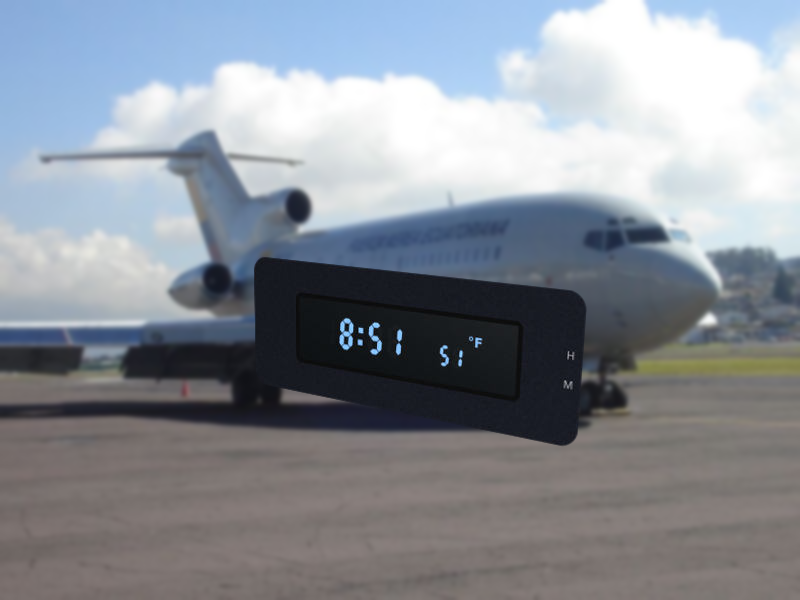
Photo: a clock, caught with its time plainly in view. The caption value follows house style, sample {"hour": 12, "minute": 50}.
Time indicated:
{"hour": 8, "minute": 51}
